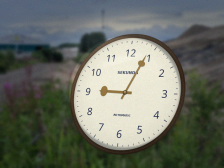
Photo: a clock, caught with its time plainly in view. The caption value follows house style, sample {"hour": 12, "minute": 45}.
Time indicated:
{"hour": 9, "minute": 4}
